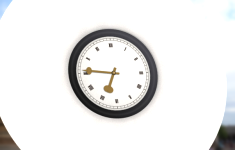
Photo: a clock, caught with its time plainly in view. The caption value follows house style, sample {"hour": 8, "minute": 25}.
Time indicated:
{"hour": 6, "minute": 46}
